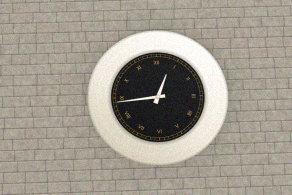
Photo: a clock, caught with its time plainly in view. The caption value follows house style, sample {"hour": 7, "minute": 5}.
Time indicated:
{"hour": 12, "minute": 44}
